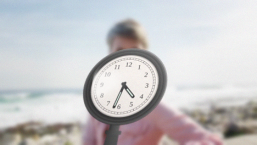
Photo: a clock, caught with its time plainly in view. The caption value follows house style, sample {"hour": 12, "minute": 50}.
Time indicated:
{"hour": 4, "minute": 32}
